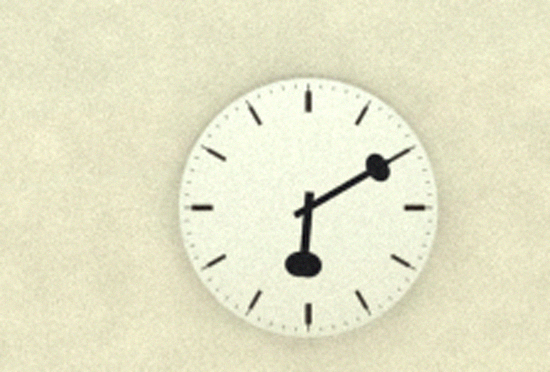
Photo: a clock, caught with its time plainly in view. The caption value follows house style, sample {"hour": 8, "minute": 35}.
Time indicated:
{"hour": 6, "minute": 10}
